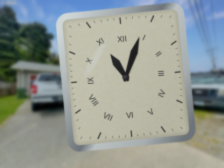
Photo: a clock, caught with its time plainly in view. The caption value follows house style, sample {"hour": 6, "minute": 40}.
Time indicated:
{"hour": 11, "minute": 4}
